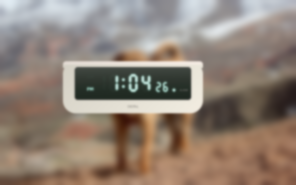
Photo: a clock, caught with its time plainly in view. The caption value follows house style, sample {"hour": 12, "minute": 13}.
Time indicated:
{"hour": 1, "minute": 4}
